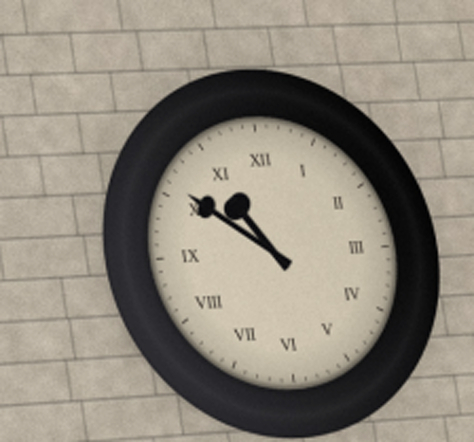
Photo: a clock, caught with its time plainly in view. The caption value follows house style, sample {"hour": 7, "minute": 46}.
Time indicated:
{"hour": 10, "minute": 51}
